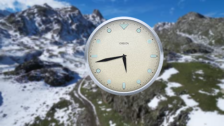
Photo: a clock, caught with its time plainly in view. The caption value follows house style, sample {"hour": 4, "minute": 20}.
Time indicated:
{"hour": 5, "minute": 43}
